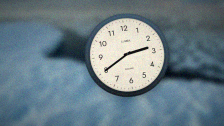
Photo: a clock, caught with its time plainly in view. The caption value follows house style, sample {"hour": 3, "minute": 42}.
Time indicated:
{"hour": 2, "minute": 40}
